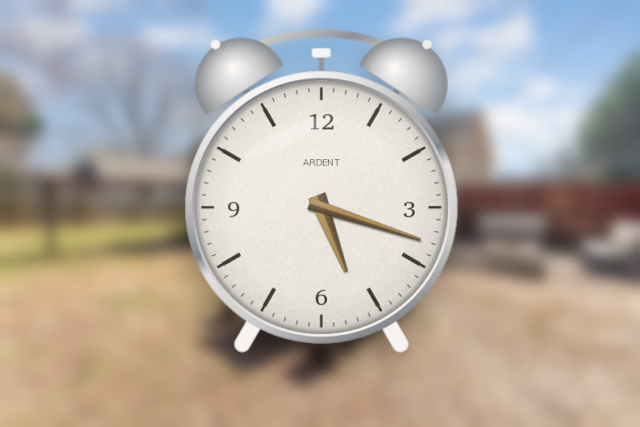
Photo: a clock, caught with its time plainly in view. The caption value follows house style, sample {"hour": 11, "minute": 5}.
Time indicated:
{"hour": 5, "minute": 18}
